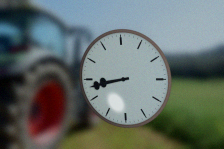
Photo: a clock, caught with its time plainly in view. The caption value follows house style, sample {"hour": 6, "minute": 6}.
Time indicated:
{"hour": 8, "minute": 43}
